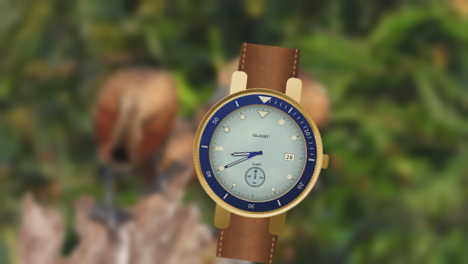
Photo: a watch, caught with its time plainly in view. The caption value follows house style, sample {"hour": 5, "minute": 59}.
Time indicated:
{"hour": 8, "minute": 40}
